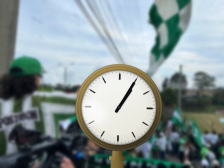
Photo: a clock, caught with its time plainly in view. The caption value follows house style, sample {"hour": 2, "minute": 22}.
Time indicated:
{"hour": 1, "minute": 5}
